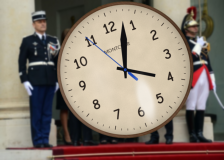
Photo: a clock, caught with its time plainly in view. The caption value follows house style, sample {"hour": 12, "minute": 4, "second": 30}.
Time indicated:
{"hour": 4, "minute": 2, "second": 55}
